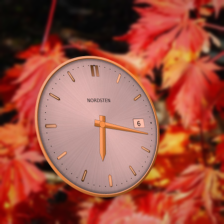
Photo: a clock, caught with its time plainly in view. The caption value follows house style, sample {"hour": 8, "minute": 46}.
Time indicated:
{"hour": 6, "minute": 17}
